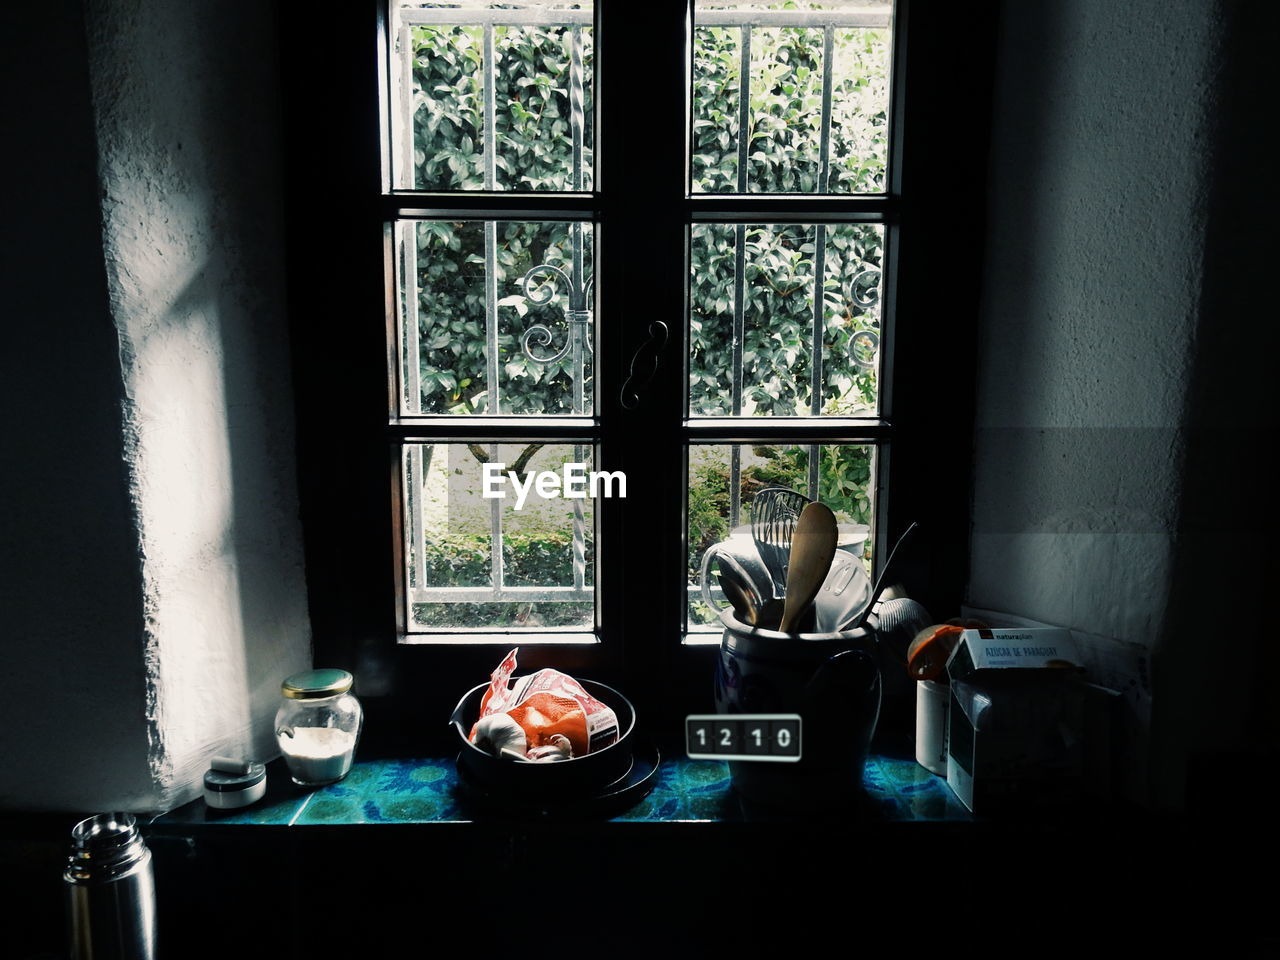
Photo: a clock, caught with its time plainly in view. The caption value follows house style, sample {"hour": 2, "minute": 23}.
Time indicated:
{"hour": 12, "minute": 10}
